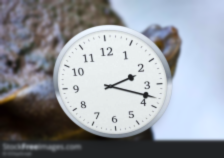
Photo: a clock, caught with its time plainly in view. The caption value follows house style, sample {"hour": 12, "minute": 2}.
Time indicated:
{"hour": 2, "minute": 18}
